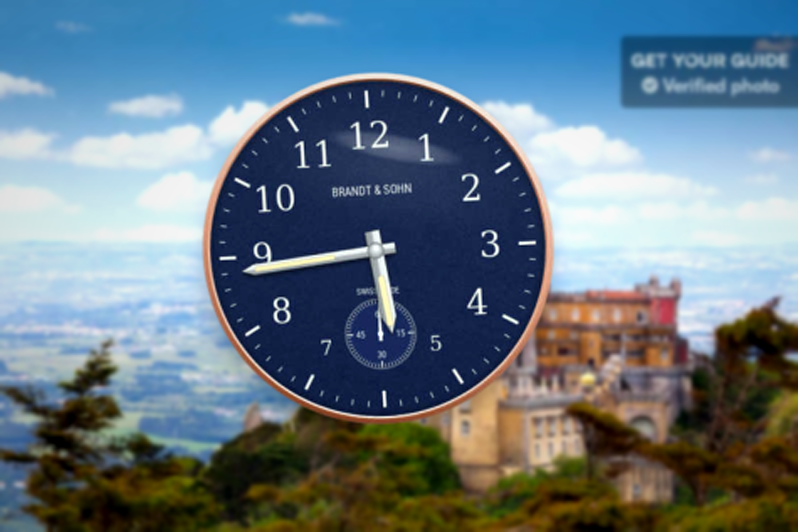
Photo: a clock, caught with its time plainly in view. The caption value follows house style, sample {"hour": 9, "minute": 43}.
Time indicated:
{"hour": 5, "minute": 44}
